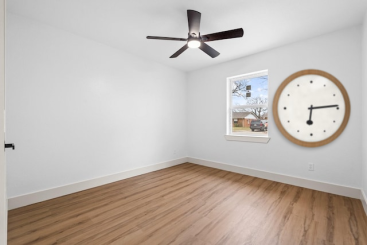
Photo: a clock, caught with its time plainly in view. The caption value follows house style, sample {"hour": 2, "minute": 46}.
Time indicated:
{"hour": 6, "minute": 14}
